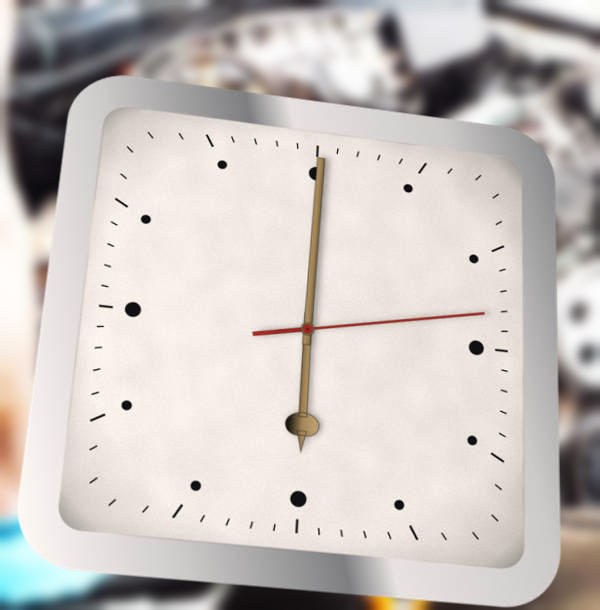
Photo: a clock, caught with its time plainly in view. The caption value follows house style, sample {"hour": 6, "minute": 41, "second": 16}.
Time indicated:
{"hour": 6, "minute": 0, "second": 13}
